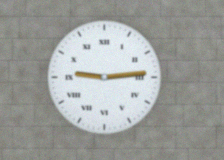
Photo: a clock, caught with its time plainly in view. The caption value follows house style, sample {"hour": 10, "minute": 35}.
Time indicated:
{"hour": 9, "minute": 14}
